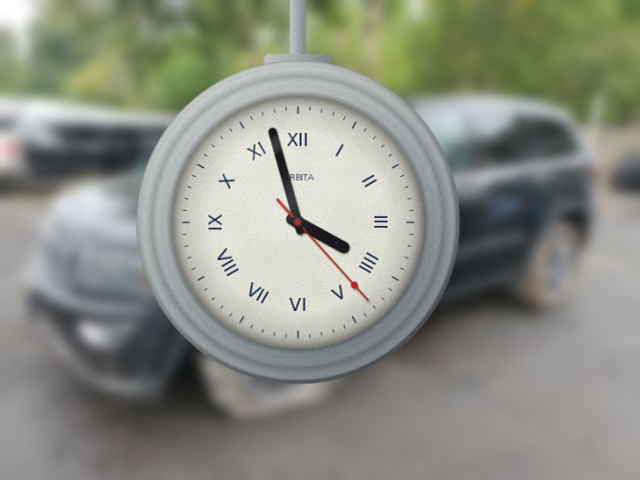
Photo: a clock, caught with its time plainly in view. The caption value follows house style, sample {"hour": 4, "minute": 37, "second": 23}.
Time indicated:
{"hour": 3, "minute": 57, "second": 23}
